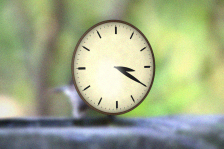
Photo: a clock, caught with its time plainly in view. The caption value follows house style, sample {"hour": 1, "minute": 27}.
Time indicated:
{"hour": 3, "minute": 20}
